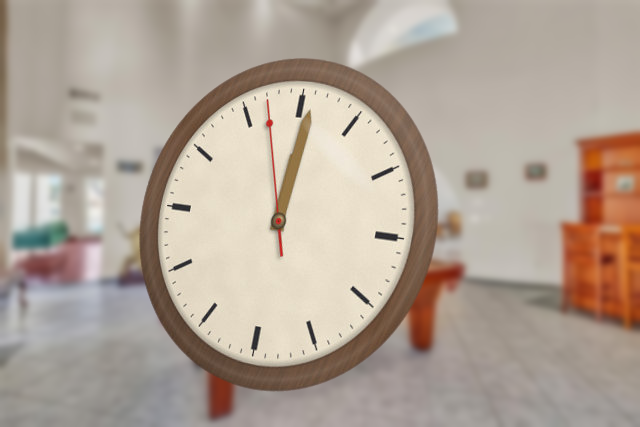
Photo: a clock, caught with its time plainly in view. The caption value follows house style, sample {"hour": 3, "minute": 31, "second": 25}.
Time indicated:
{"hour": 12, "minute": 0, "second": 57}
